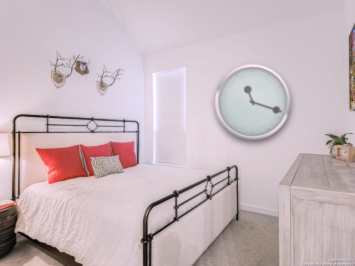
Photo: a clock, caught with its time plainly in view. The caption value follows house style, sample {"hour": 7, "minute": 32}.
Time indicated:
{"hour": 11, "minute": 18}
